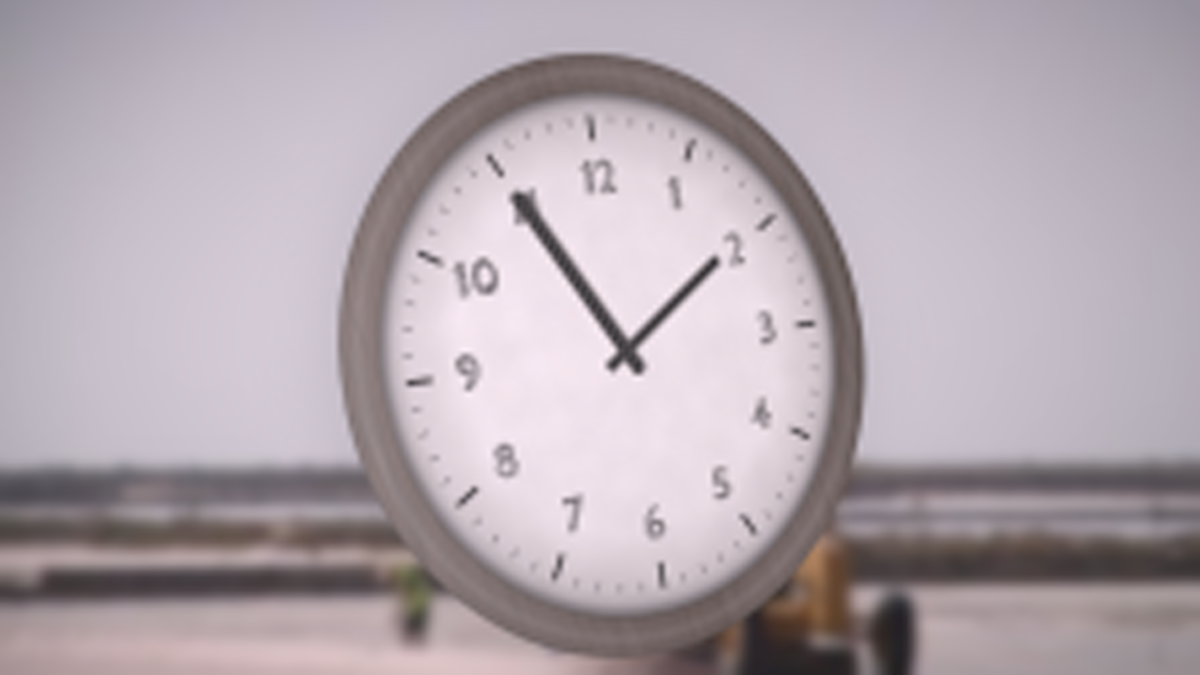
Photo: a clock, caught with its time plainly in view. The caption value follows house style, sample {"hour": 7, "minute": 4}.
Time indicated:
{"hour": 1, "minute": 55}
